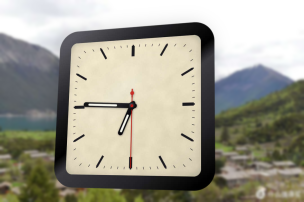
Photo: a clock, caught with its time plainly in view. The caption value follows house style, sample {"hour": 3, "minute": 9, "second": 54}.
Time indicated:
{"hour": 6, "minute": 45, "second": 30}
